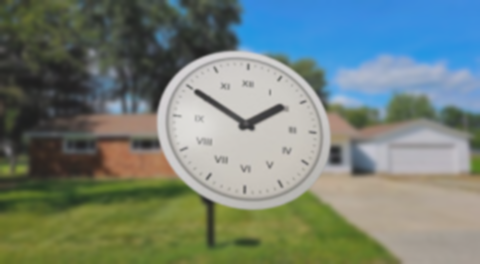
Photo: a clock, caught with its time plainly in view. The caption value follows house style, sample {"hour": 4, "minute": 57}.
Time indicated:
{"hour": 1, "minute": 50}
